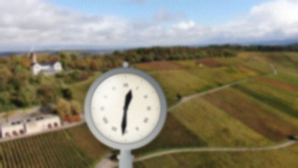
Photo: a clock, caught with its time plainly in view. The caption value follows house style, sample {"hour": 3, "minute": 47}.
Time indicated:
{"hour": 12, "minute": 31}
